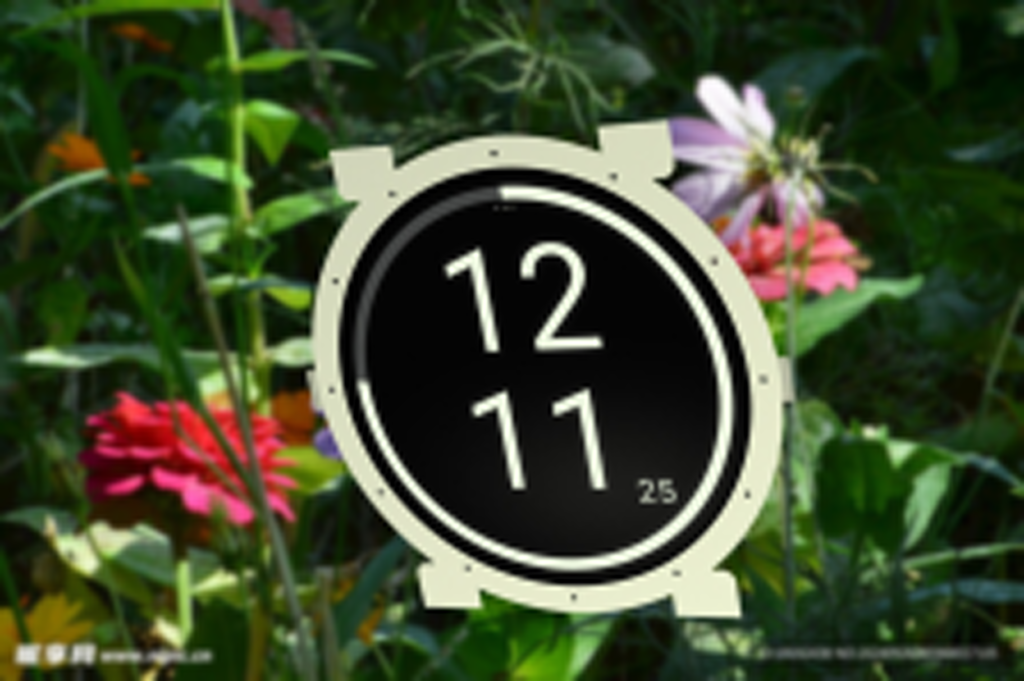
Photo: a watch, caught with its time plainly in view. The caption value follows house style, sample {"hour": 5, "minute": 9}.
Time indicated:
{"hour": 12, "minute": 11}
